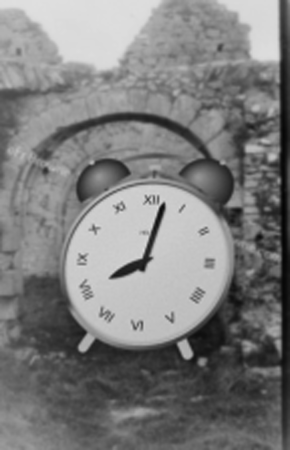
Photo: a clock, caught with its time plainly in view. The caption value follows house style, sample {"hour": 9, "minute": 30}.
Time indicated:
{"hour": 8, "minute": 2}
